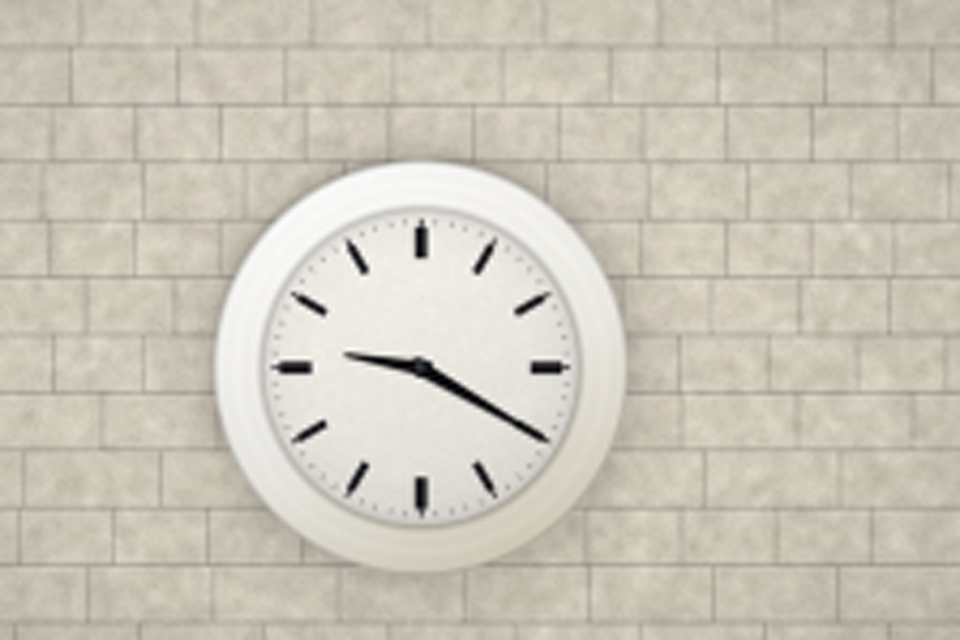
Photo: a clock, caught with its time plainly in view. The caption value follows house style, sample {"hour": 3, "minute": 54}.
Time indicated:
{"hour": 9, "minute": 20}
